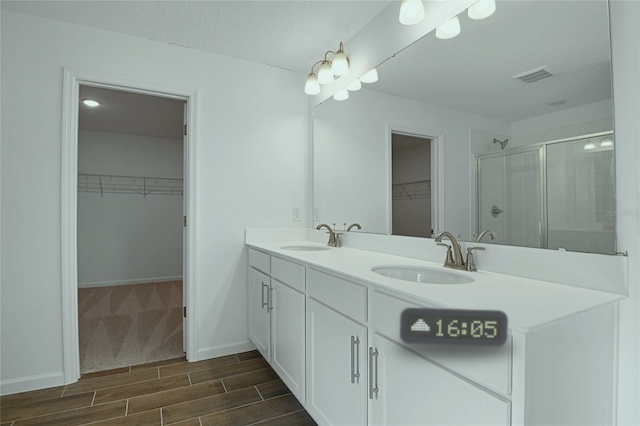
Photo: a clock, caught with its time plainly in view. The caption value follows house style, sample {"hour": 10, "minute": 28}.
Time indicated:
{"hour": 16, "minute": 5}
